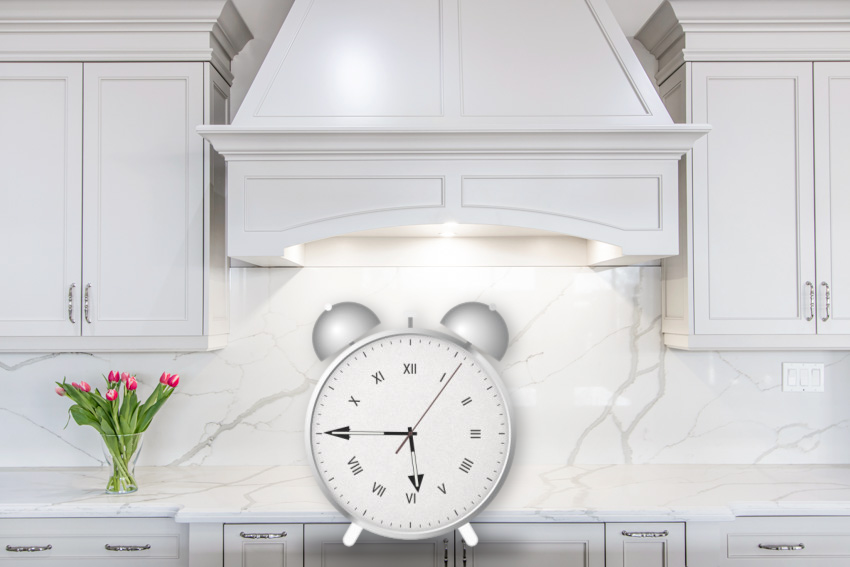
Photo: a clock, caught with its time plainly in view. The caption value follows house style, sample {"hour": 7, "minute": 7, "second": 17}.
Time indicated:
{"hour": 5, "minute": 45, "second": 6}
